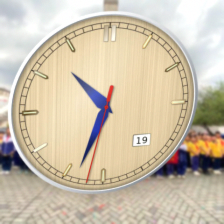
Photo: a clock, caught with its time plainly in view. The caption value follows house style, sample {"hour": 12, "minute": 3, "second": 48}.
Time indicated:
{"hour": 10, "minute": 33, "second": 32}
